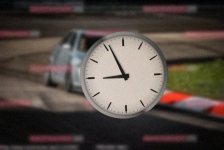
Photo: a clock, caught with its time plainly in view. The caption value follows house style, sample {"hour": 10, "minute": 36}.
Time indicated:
{"hour": 8, "minute": 56}
